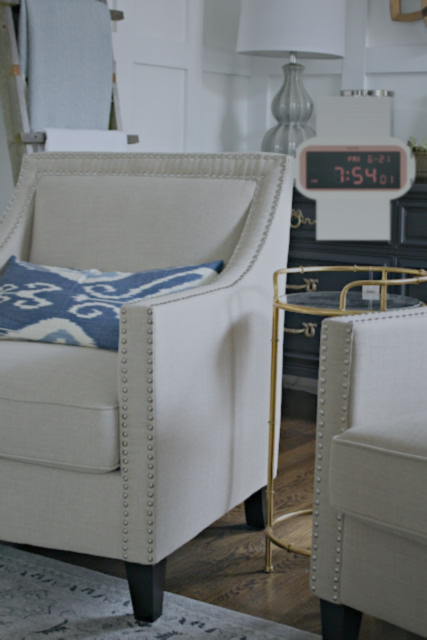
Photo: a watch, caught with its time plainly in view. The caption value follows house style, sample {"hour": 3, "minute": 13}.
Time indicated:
{"hour": 7, "minute": 54}
